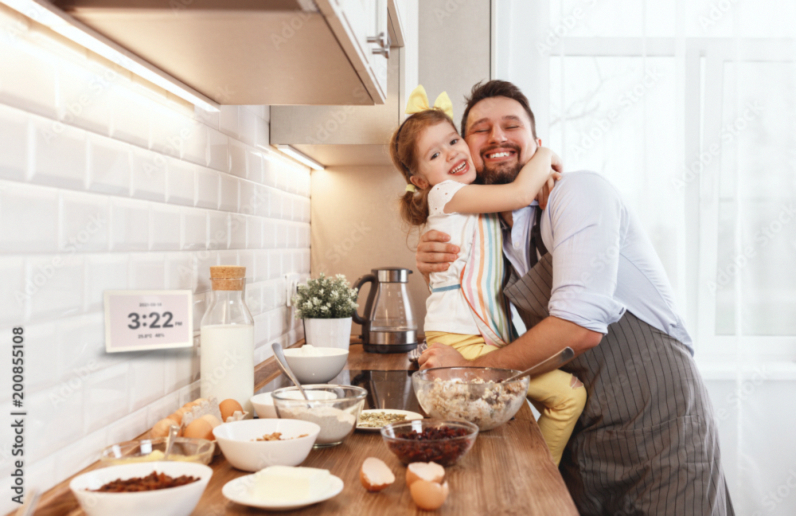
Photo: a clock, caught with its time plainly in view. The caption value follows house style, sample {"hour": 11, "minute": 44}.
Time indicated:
{"hour": 3, "minute": 22}
